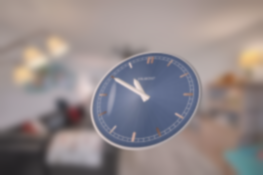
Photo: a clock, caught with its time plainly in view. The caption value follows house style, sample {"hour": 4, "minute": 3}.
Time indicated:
{"hour": 10, "minute": 50}
